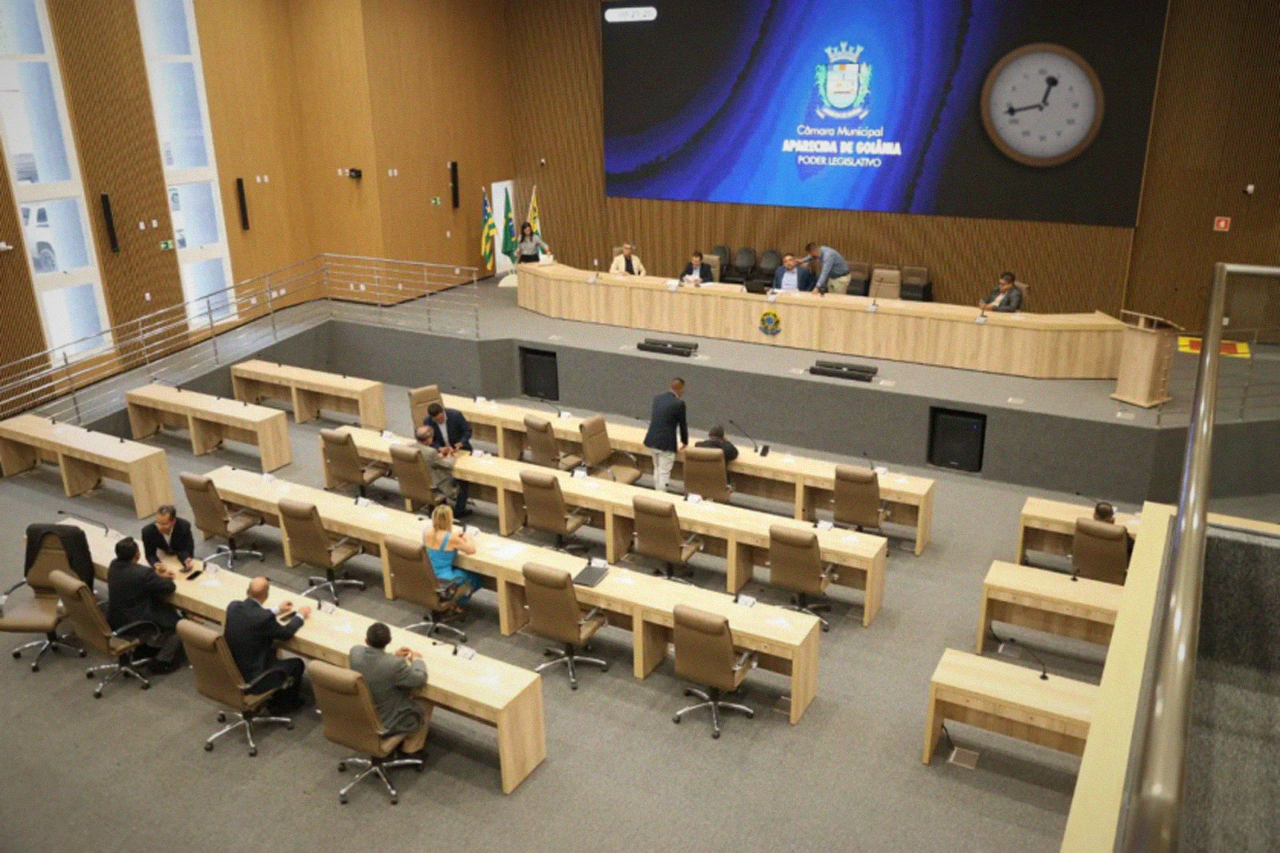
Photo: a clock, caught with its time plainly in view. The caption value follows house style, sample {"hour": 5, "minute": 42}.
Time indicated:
{"hour": 12, "minute": 43}
